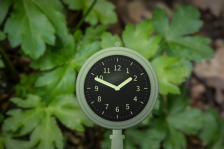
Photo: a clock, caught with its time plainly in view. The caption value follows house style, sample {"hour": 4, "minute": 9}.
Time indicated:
{"hour": 1, "minute": 49}
